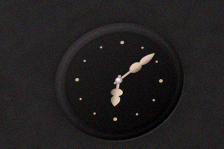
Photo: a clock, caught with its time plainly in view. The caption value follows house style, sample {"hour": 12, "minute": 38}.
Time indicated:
{"hour": 6, "minute": 8}
